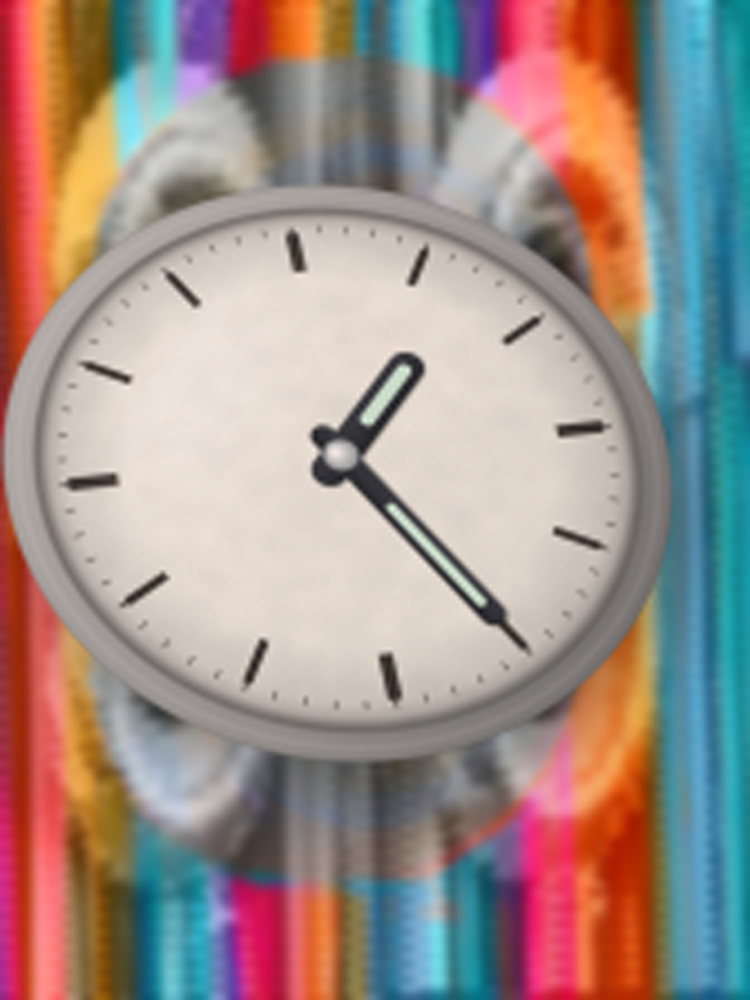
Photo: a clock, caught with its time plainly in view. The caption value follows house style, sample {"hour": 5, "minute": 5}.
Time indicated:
{"hour": 1, "minute": 25}
